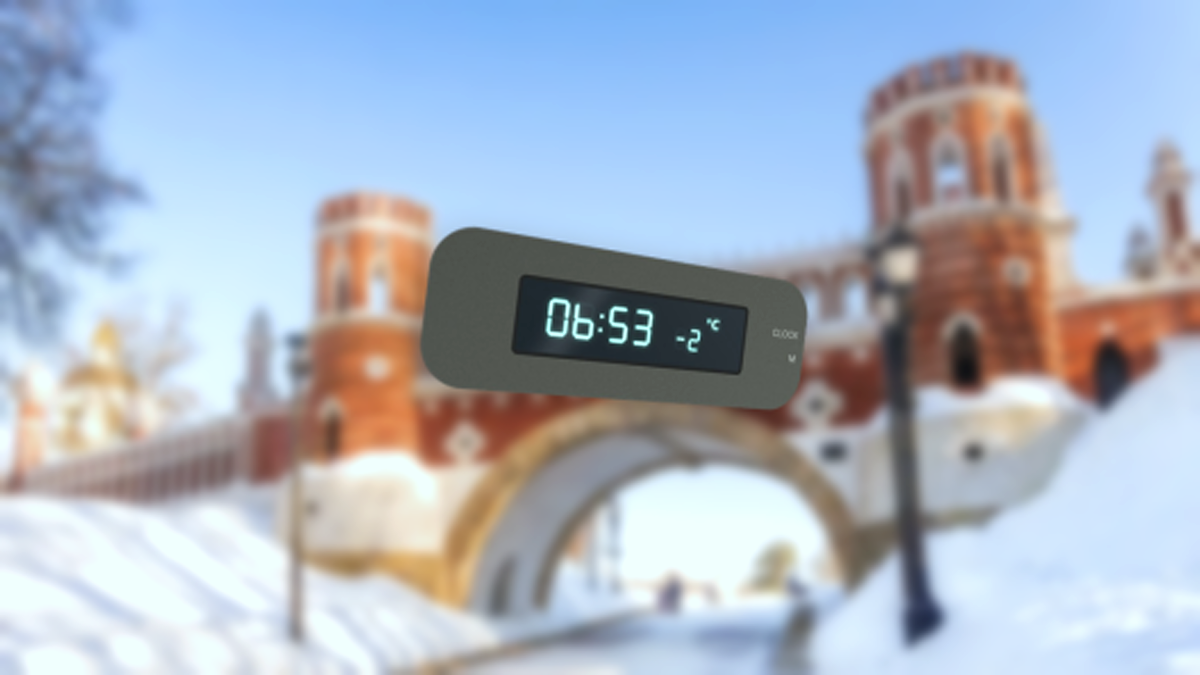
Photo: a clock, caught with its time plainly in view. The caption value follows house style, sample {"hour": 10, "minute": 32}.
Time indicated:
{"hour": 6, "minute": 53}
